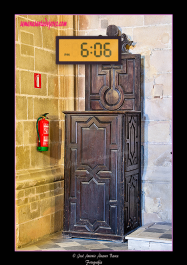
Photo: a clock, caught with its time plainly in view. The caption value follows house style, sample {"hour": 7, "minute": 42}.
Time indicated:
{"hour": 6, "minute": 6}
